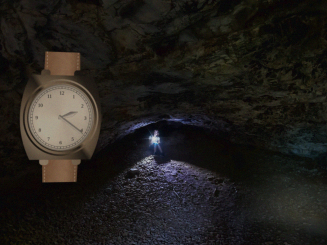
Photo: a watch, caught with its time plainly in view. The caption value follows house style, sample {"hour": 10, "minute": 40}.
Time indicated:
{"hour": 2, "minute": 21}
